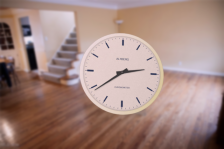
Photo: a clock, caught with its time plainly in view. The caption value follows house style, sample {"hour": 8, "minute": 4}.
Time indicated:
{"hour": 2, "minute": 39}
